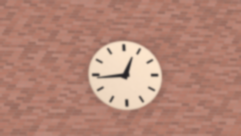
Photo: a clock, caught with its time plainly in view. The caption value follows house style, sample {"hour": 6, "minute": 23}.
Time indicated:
{"hour": 12, "minute": 44}
